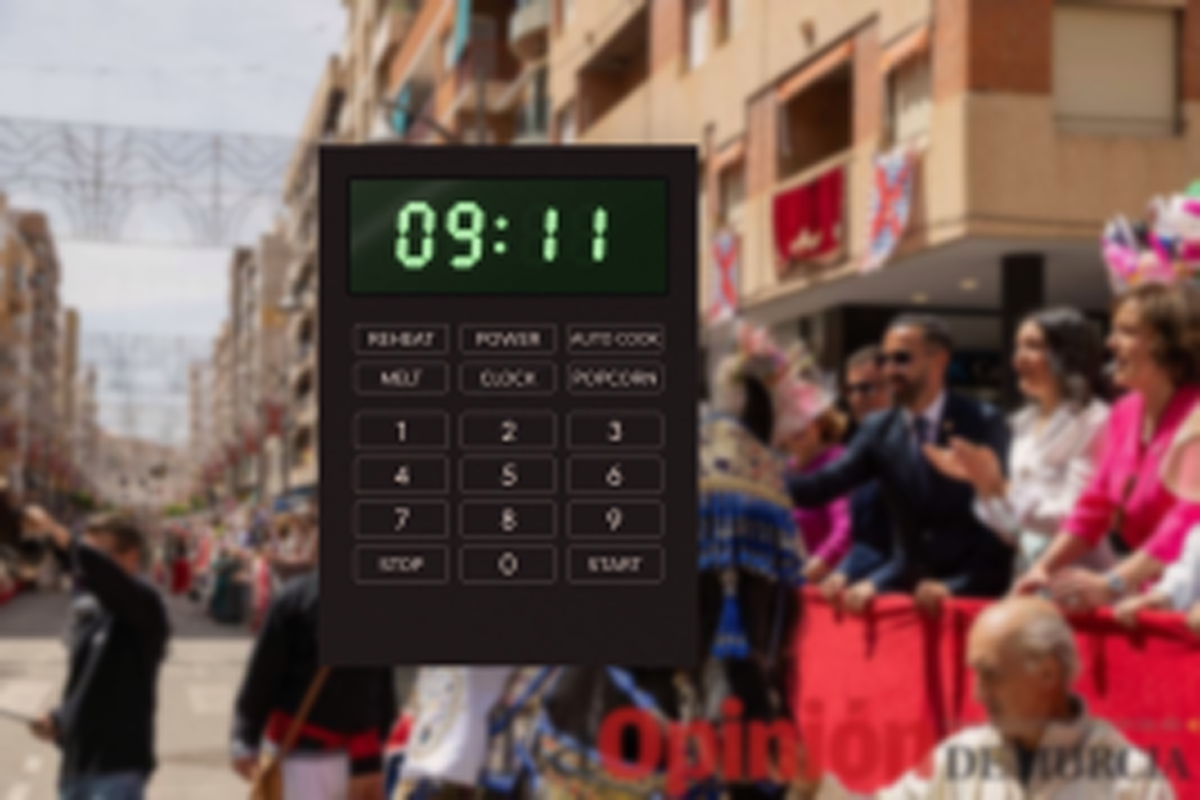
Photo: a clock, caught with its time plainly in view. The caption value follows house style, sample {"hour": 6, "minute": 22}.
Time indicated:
{"hour": 9, "minute": 11}
